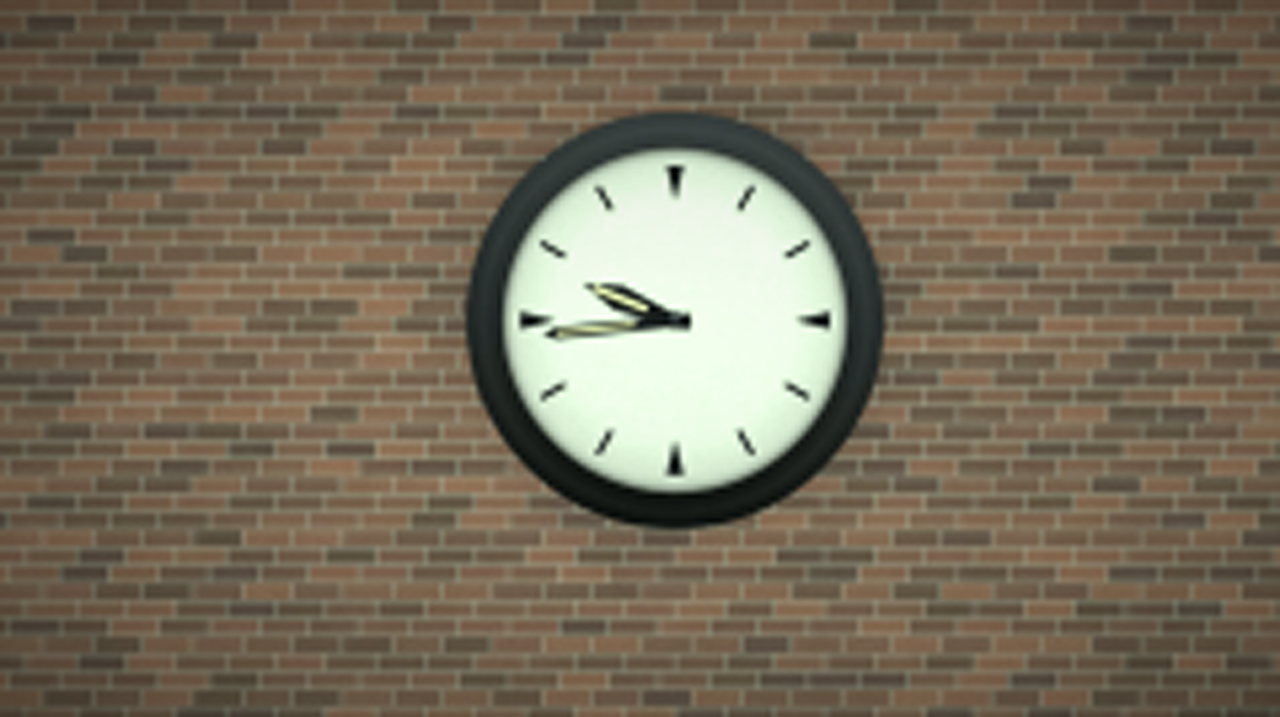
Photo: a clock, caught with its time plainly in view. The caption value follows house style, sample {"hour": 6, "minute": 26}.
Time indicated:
{"hour": 9, "minute": 44}
